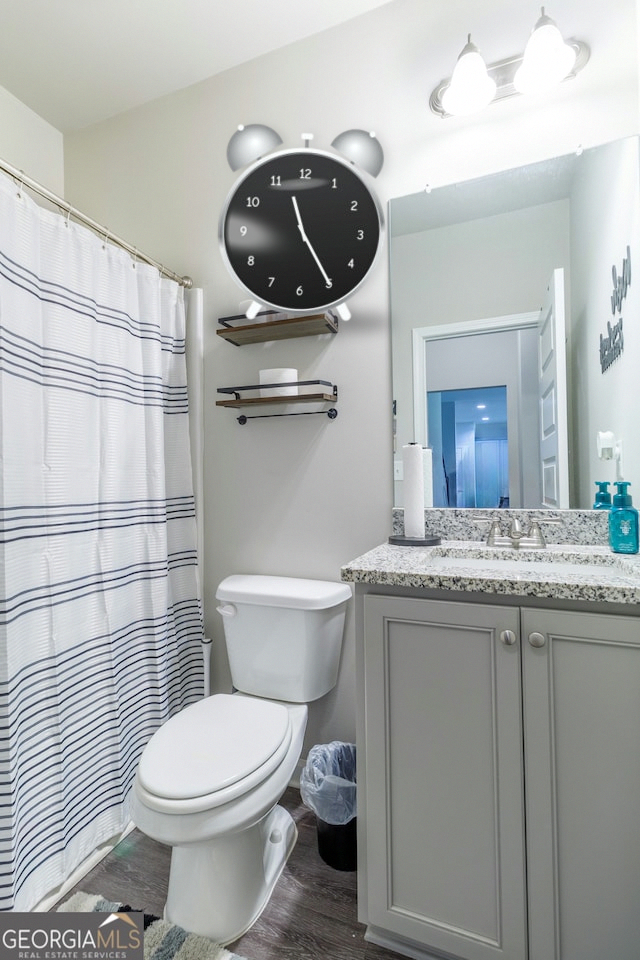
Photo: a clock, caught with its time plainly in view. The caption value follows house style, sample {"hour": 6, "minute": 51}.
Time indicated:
{"hour": 11, "minute": 25}
